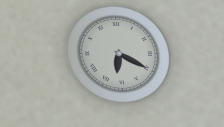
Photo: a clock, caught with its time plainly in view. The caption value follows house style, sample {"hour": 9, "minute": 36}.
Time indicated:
{"hour": 6, "minute": 20}
